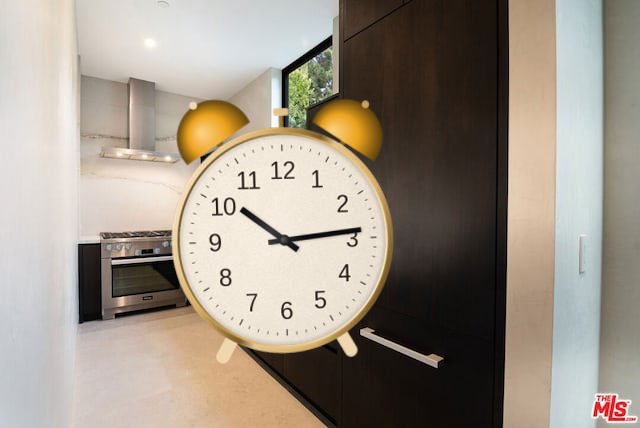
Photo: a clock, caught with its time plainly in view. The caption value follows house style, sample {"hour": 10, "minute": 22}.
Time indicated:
{"hour": 10, "minute": 14}
